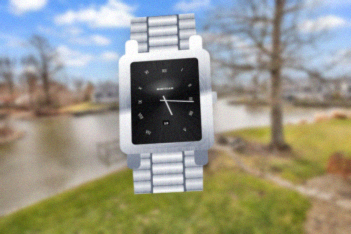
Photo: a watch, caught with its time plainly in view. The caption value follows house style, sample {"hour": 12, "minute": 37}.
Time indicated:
{"hour": 5, "minute": 16}
